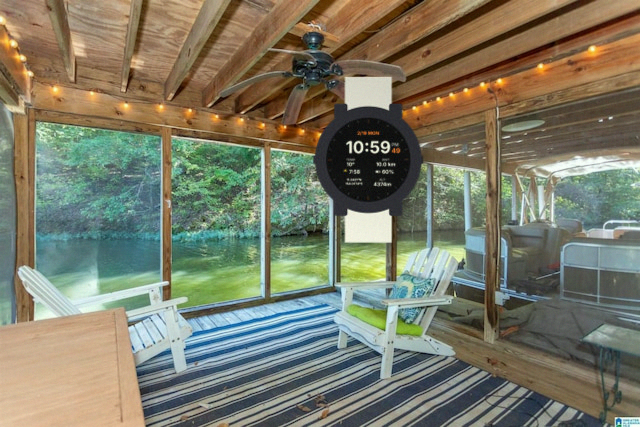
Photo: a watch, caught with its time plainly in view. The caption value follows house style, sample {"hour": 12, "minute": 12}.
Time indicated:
{"hour": 10, "minute": 59}
